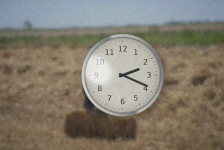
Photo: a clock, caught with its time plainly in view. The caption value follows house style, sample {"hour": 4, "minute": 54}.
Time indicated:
{"hour": 2, "minute": 19}
